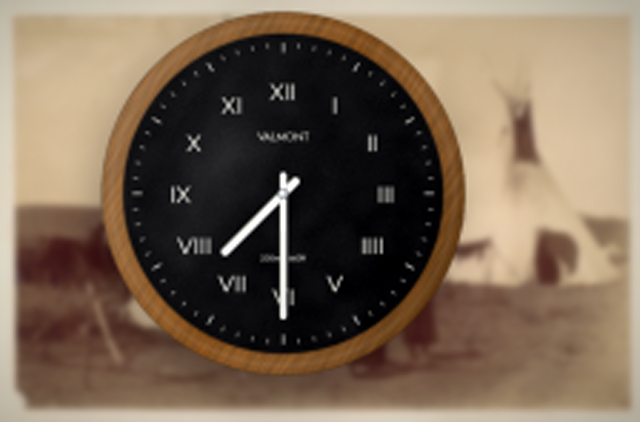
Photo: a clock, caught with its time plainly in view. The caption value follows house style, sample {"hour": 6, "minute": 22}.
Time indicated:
{"hour": 7, "minute": 30}
